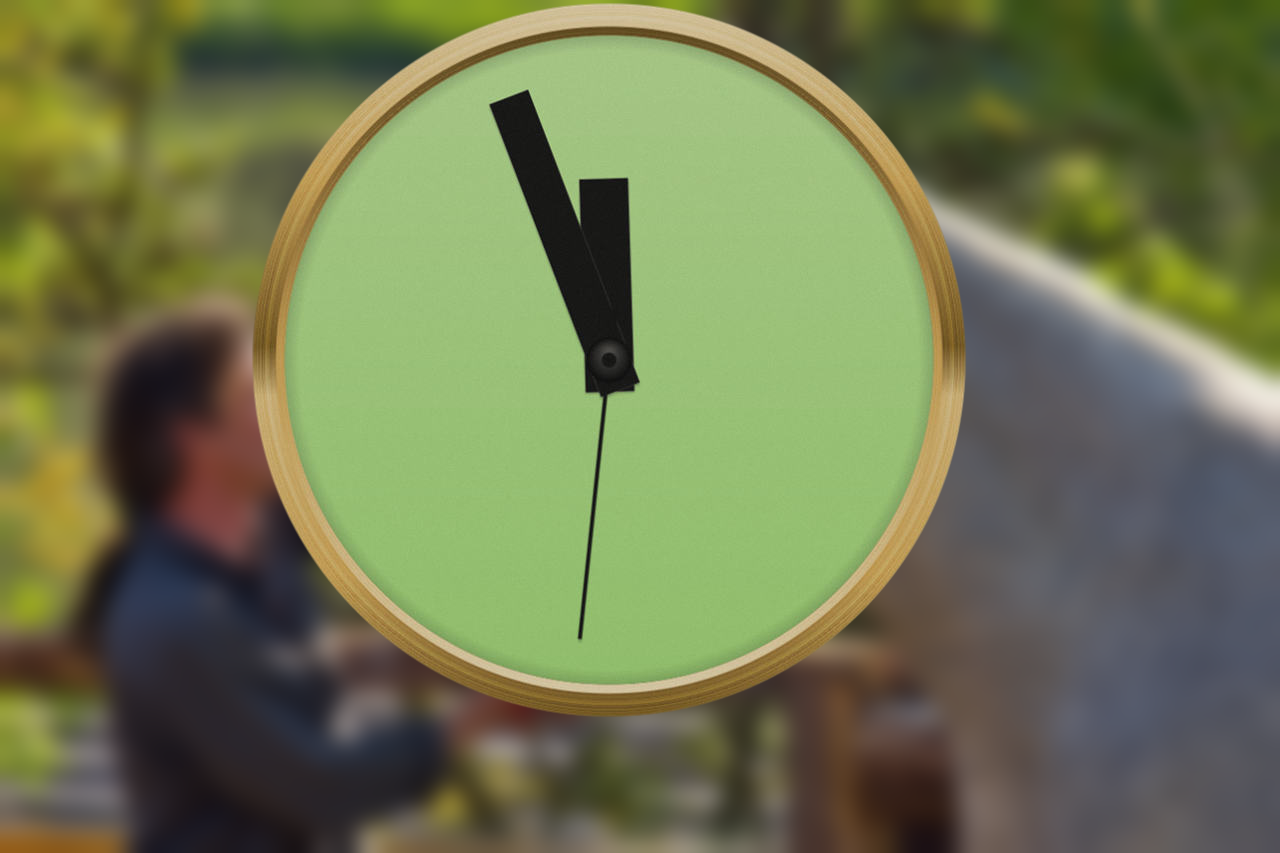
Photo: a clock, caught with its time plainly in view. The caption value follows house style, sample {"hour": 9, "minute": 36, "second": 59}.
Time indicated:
{"hour": 11, "minute": 56, "second": 31}
